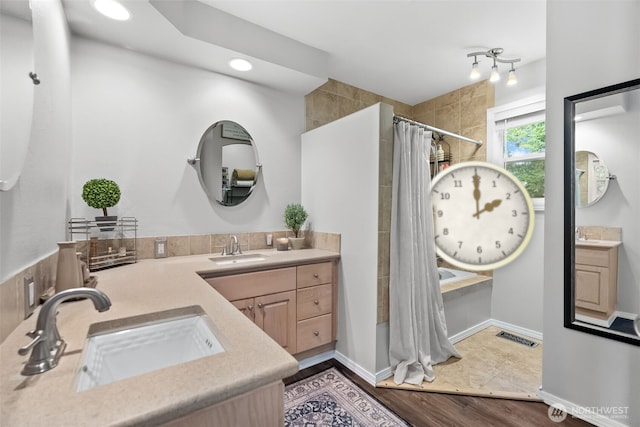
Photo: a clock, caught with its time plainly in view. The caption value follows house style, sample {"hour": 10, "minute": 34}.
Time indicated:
{"hour": 2, "minute": 0}
